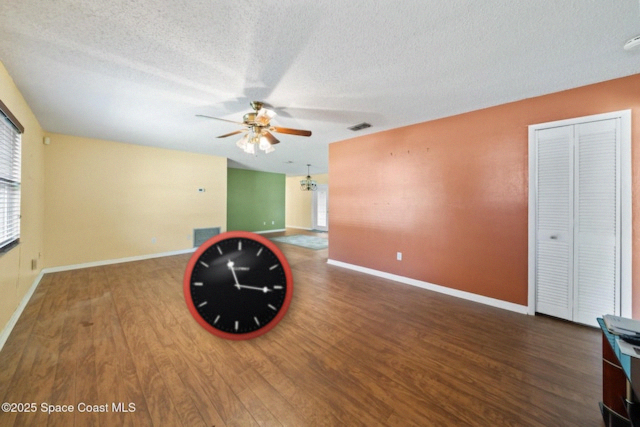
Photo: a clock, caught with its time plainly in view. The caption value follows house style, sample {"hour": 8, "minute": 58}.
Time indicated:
{"hour": 11, "minute": 16}
